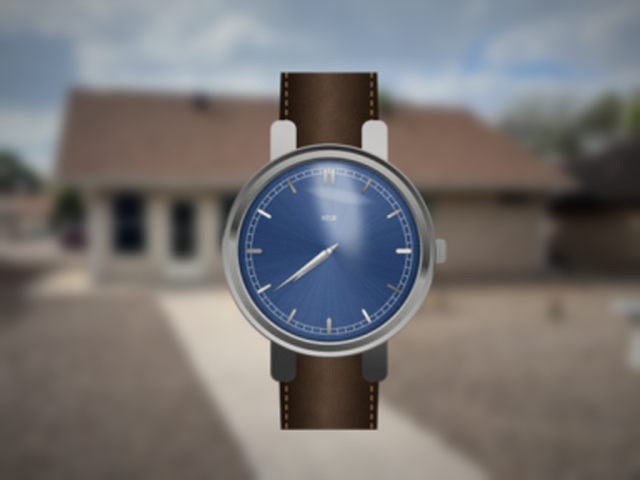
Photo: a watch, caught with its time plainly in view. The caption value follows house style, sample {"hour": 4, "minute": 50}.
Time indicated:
{"hour": 7, "minute": 39}
